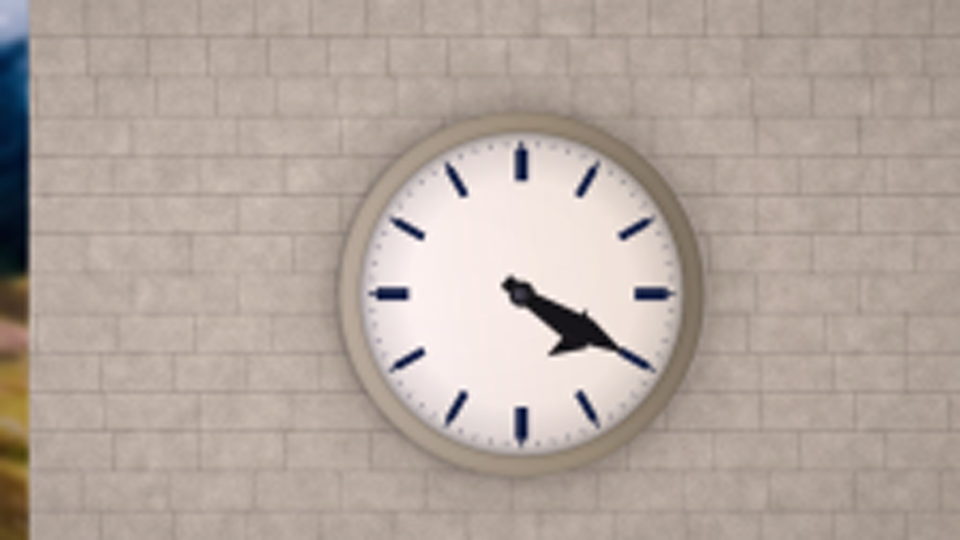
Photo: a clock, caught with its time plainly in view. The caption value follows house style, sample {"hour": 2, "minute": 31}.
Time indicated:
{"hour": 4, "minute": 20}
